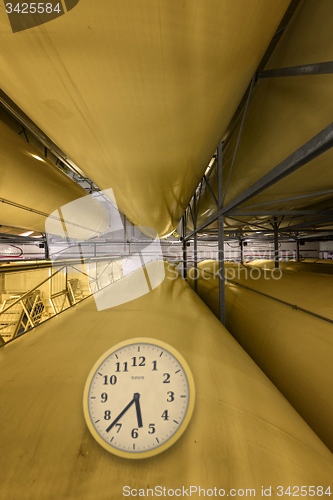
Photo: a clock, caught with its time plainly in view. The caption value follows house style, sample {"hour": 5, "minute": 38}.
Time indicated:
{"hour": 5, "minute": 37}
